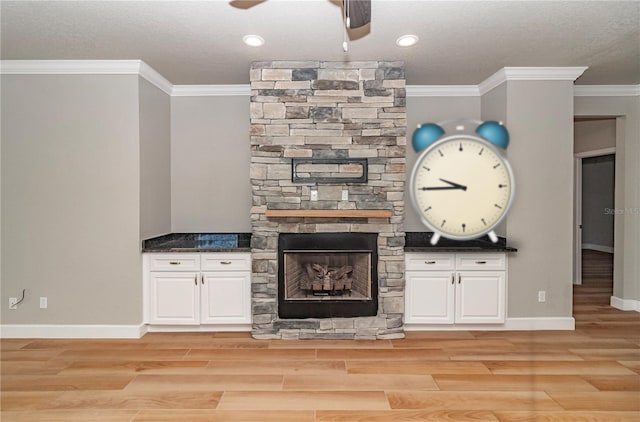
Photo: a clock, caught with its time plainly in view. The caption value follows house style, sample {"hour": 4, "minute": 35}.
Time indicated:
{"hour": 9, "minute": 45}
